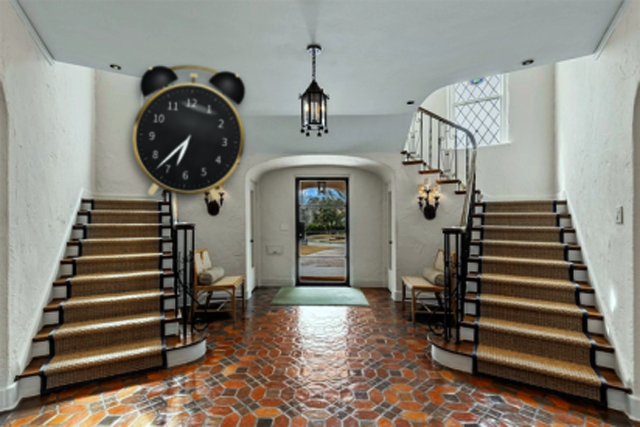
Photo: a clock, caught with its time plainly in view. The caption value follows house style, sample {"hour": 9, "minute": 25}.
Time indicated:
{"hour": 6, "minute": 37}
